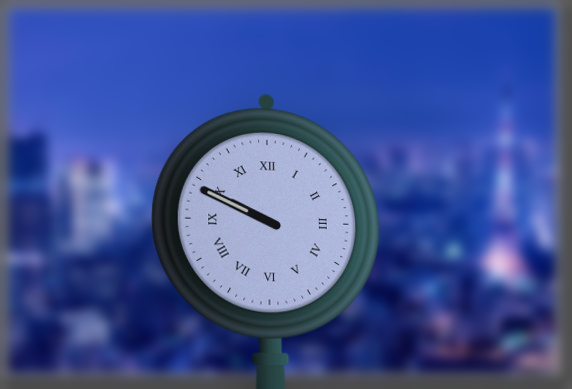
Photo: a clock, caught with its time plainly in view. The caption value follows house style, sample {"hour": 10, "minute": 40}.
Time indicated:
{"hour": 9, "minute": 49}
